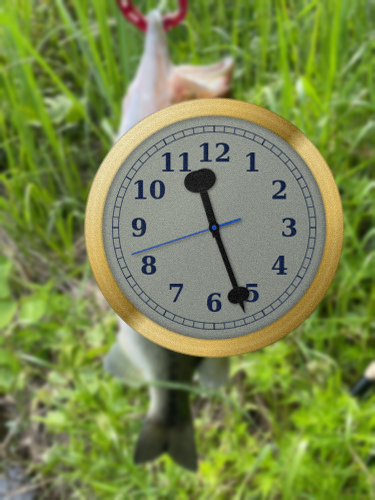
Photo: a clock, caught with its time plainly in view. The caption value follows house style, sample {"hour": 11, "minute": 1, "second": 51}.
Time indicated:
{"hour": 11, "minute": 26, "second": 42}
